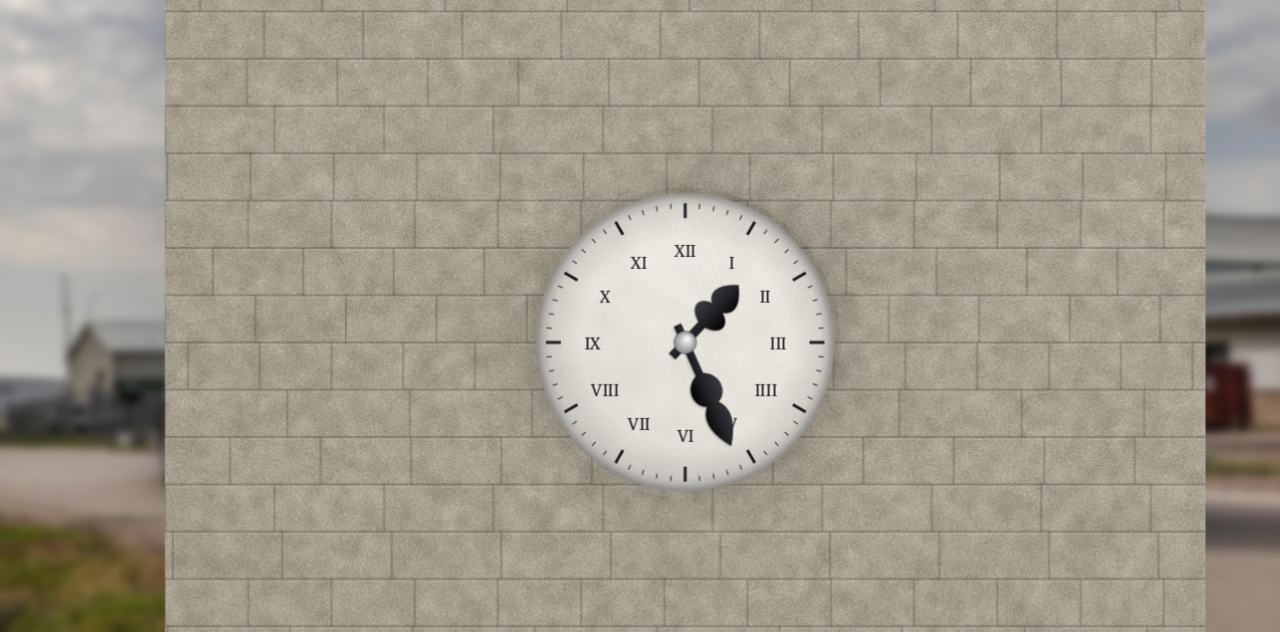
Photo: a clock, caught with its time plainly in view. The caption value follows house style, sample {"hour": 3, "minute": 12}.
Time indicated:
{"hour": 1, "minute": 26}
